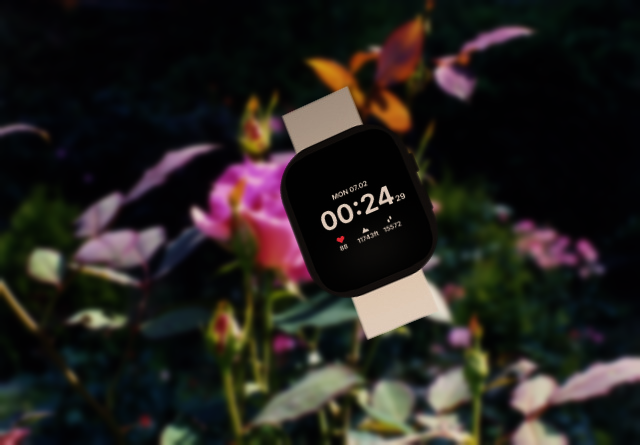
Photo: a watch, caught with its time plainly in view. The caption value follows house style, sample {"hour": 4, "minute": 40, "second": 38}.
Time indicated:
{"hour": 0, "minute": 24, "second": 29}
